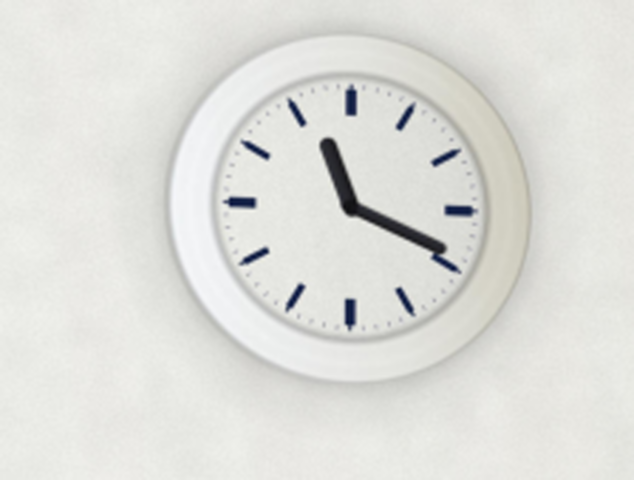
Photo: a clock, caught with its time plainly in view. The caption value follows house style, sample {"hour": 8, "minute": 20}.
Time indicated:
{"hour": 11, "minute": 19}
